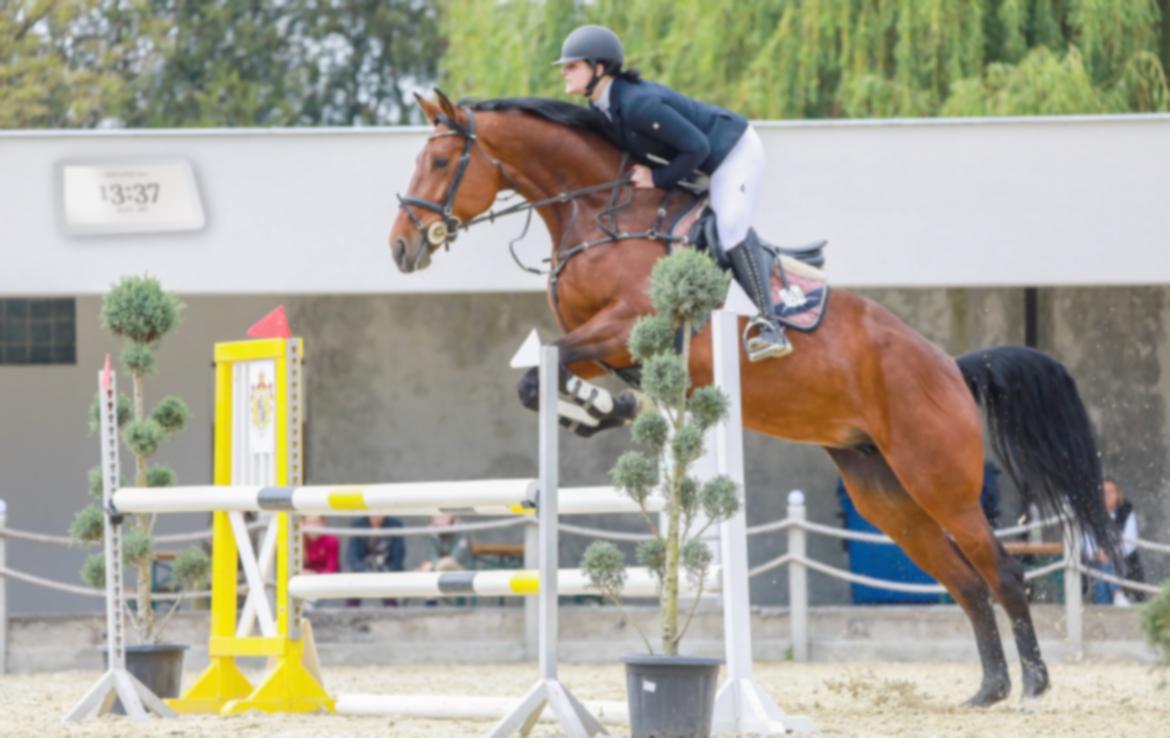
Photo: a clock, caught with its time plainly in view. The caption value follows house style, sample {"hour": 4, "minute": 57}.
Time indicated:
{"hour": 13, "minute": 37}
